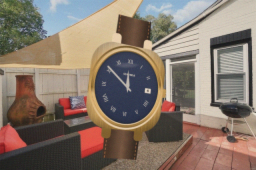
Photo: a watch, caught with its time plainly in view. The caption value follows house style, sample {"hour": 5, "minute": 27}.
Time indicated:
{"hour": 11, "minute": 51}
